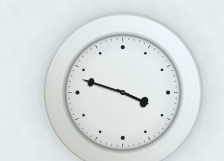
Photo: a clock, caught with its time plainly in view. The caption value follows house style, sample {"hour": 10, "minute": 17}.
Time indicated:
{"hour": 3, "minute": 48}
